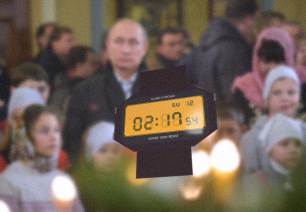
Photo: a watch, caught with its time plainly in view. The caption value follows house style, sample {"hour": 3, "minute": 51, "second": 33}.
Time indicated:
{"hour": 2, "minute": 17, "second": 54}
